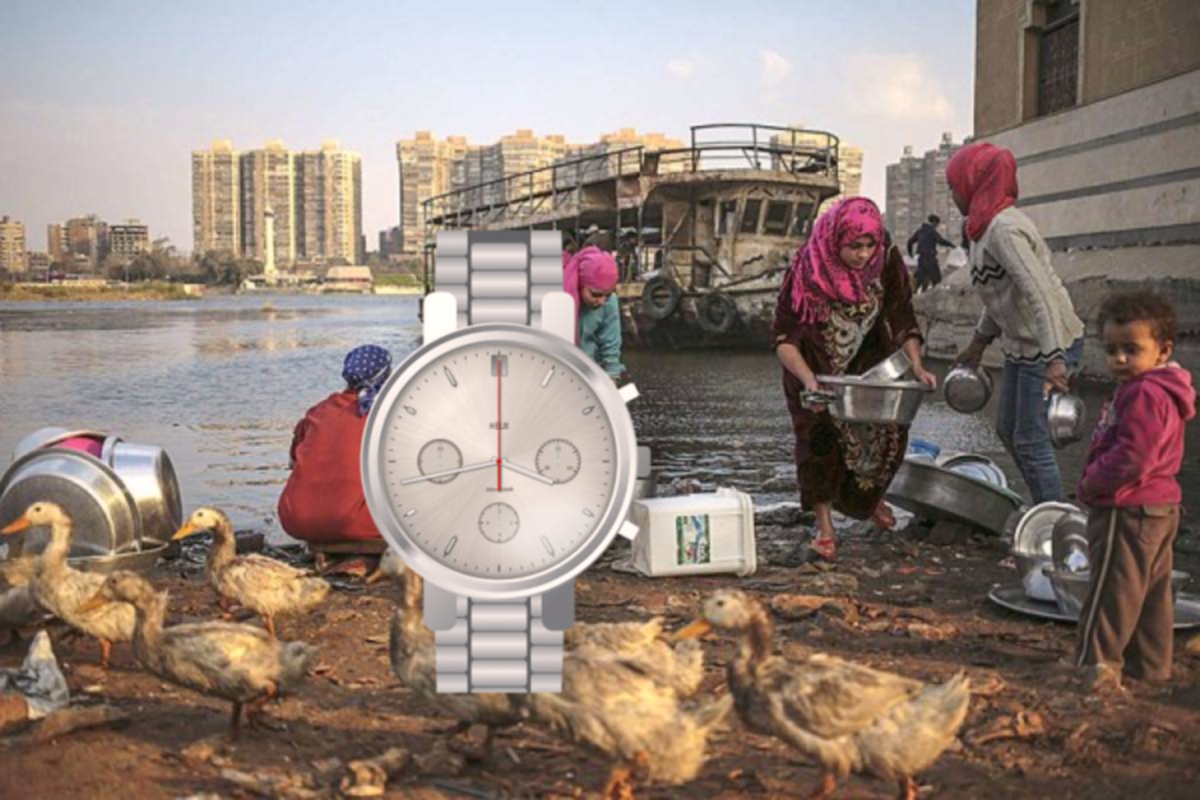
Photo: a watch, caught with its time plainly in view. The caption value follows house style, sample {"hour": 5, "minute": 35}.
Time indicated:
{"hour": 3, "minute": 43}
